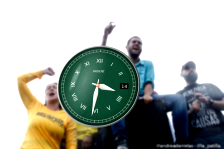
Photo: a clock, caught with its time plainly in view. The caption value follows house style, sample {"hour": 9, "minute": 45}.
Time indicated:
{"hour": 3, "minute": 31}
